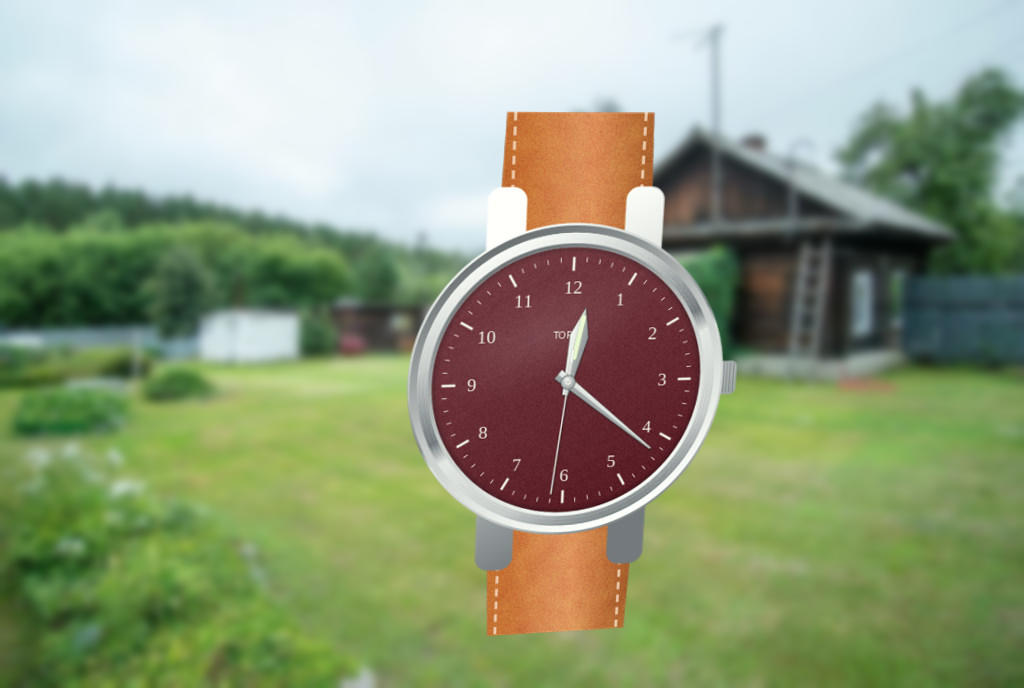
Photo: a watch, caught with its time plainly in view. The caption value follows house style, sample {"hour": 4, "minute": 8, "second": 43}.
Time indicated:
{"hour": 12, "minute": 21, "second": 31}
